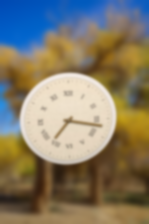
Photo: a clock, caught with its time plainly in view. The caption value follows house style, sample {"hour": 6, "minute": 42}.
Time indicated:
{"hour": 7, "minute": 17}
